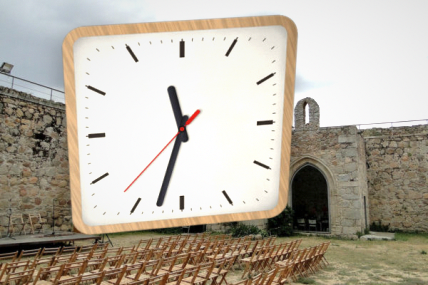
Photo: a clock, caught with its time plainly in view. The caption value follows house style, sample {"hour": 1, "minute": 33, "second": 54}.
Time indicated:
{"hour": 11, "minute": 32, "second": 37}
